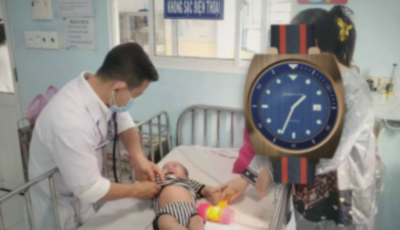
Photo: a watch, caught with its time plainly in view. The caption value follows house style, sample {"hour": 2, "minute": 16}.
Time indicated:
{"hour": 1, "minute": 34}
